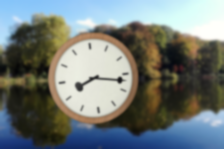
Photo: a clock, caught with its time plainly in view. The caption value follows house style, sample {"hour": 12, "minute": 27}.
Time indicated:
{"hour": 8, "minute": 17}
